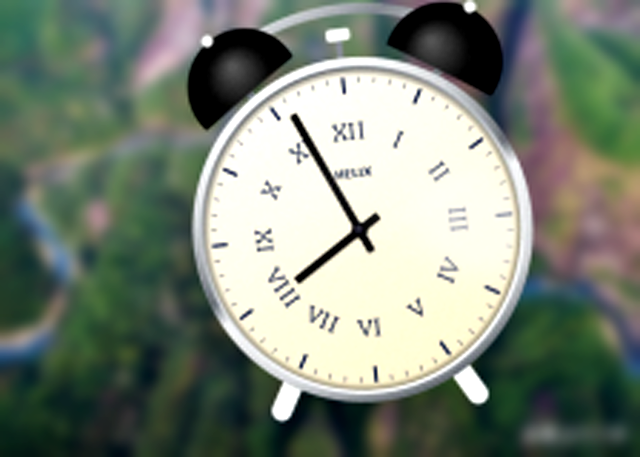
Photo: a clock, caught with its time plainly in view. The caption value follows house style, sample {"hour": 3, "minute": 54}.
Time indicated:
{"hour": 7, "minute": 56}
